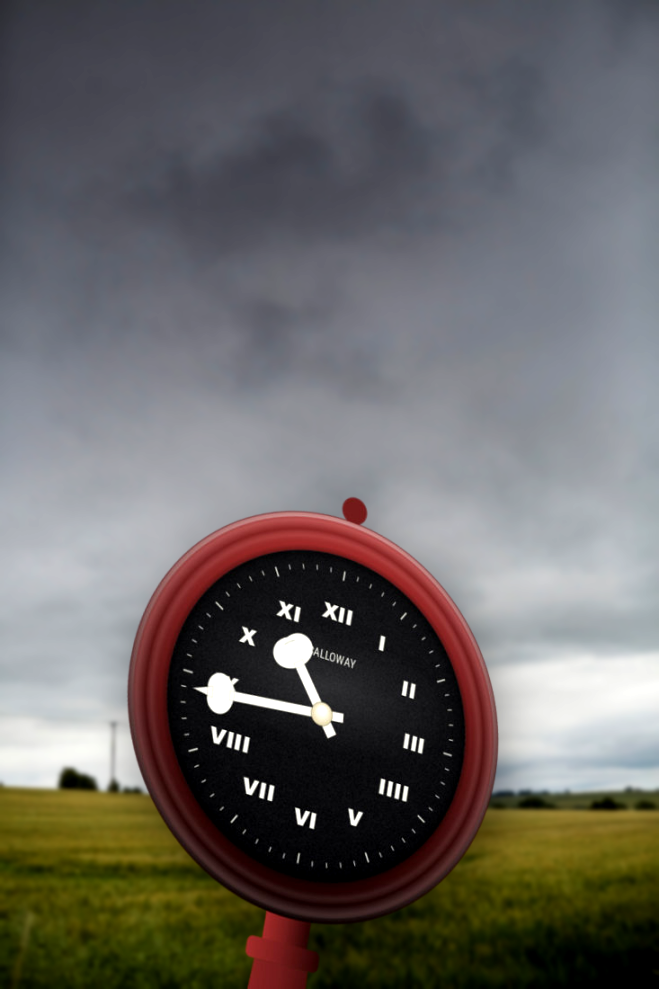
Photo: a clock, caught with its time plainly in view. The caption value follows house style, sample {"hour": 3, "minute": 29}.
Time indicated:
{"hour": 10, "minute": 44}
